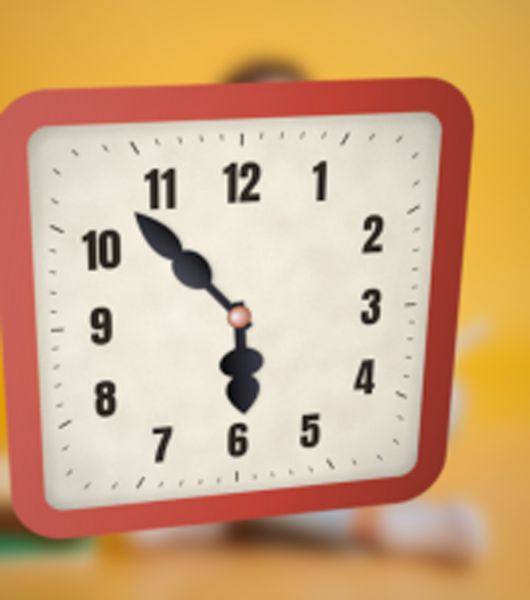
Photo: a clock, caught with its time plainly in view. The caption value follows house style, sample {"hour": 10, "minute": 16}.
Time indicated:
{"hour": 5, "minute": 53}
